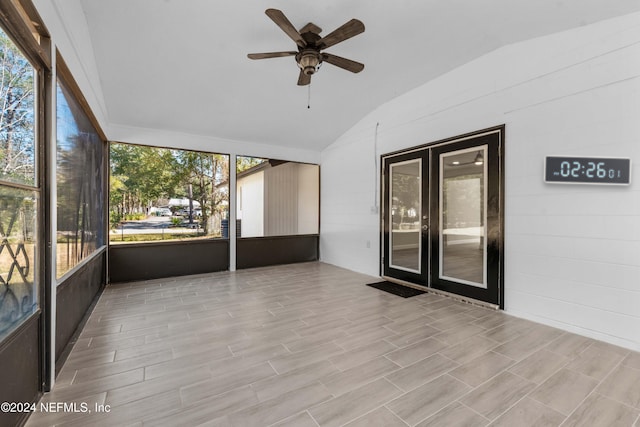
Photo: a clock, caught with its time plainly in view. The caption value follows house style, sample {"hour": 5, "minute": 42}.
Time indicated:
{"hour": 2, "minute": 26}
